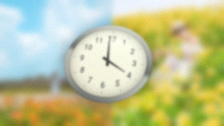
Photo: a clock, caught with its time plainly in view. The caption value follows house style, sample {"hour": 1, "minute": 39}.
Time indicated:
{"hour": 3, "minute": 59}
